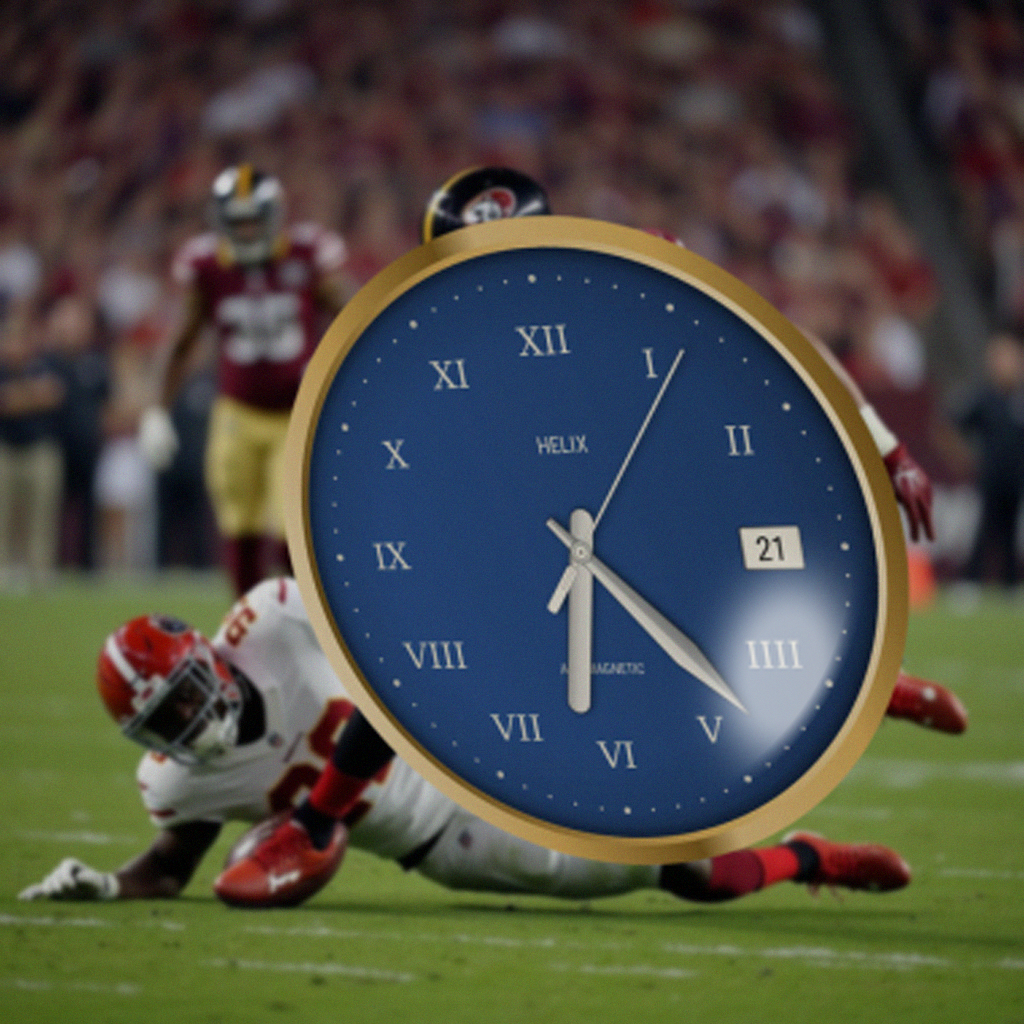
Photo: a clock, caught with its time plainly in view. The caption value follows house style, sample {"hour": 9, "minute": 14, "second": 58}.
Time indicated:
{"hour": 6, "minute": 23, "second": 6}
